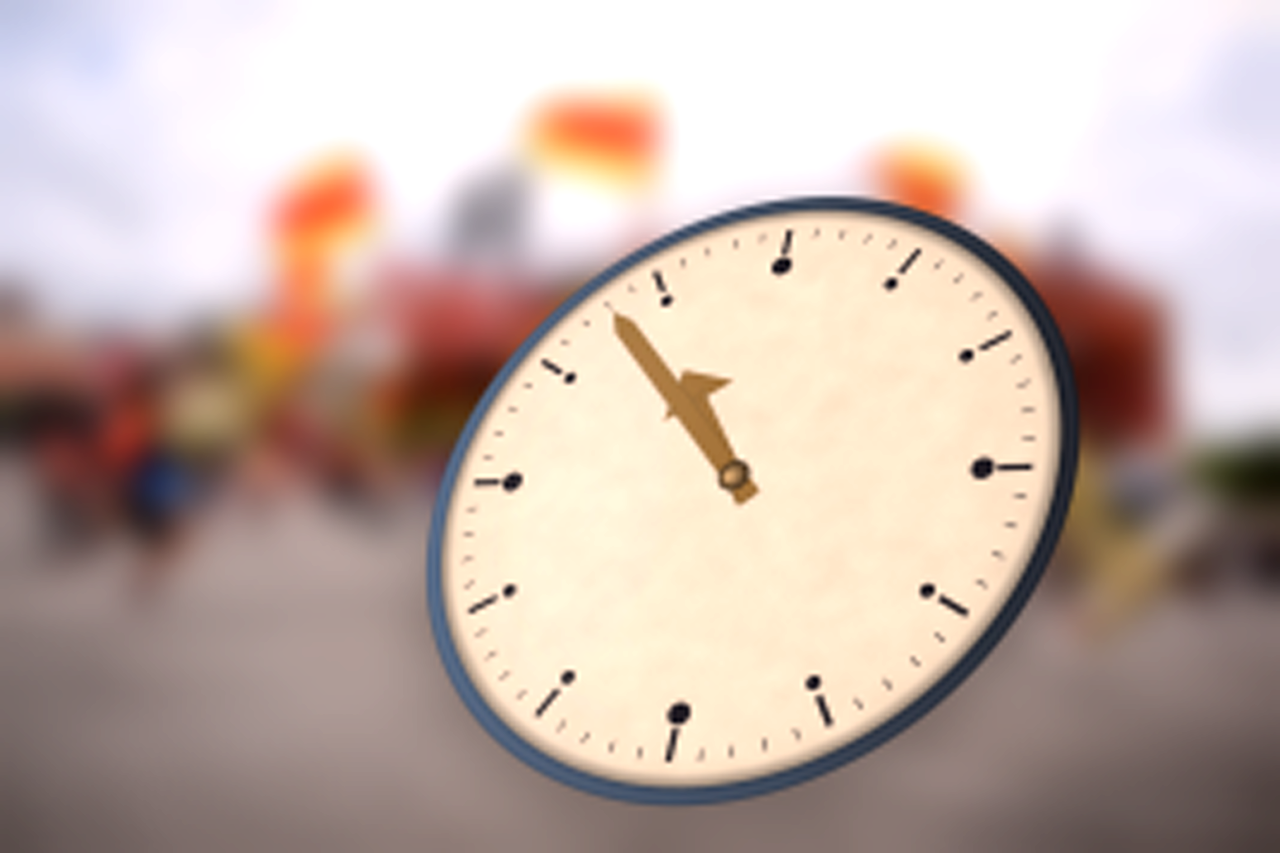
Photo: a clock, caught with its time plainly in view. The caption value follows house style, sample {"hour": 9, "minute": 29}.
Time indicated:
{"hour": 10, "minute": 53}
